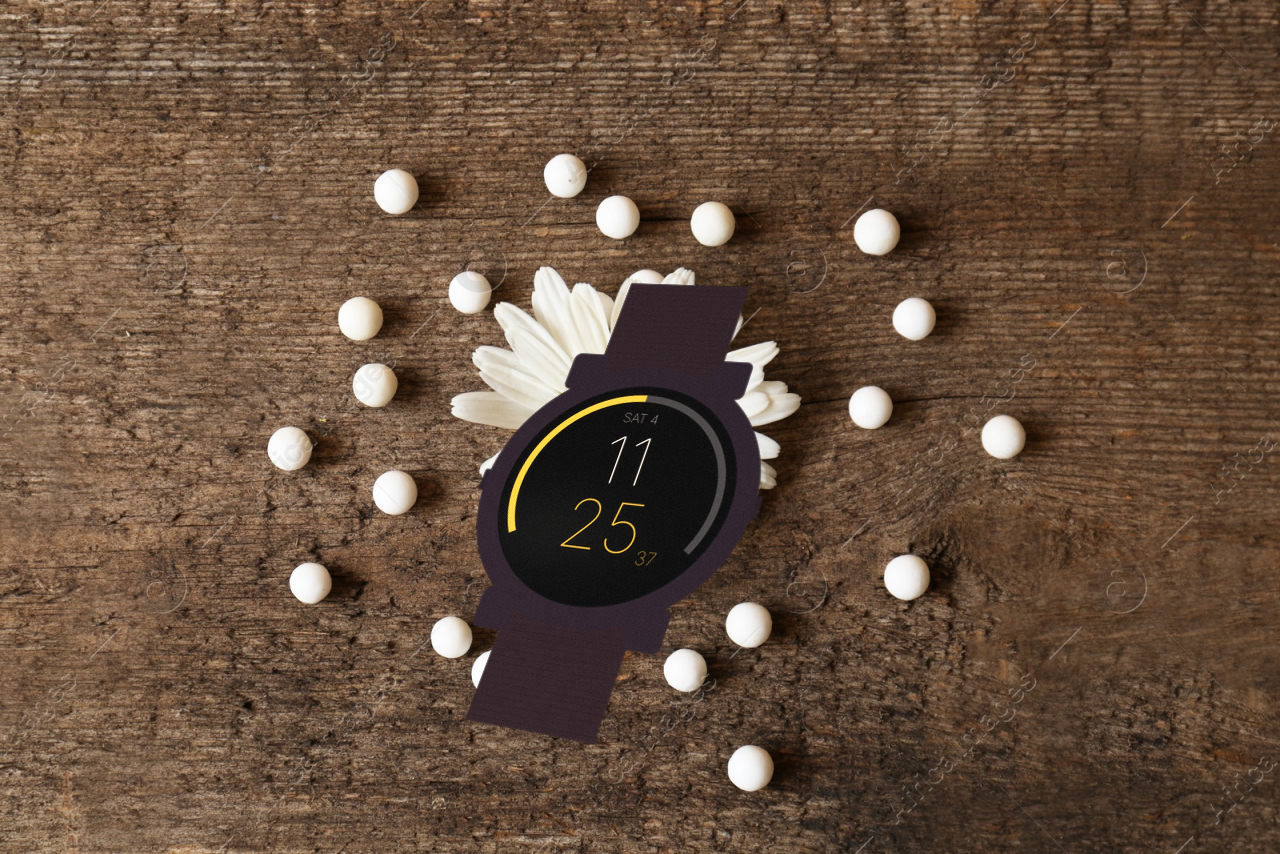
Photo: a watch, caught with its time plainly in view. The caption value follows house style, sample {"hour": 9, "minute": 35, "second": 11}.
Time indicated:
{"hour": 11, "minute": 25, "second": 37}
